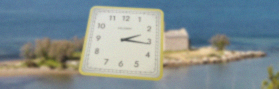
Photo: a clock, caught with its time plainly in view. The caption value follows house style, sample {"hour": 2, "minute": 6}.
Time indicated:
{"hour": 2, "minute": 16}
